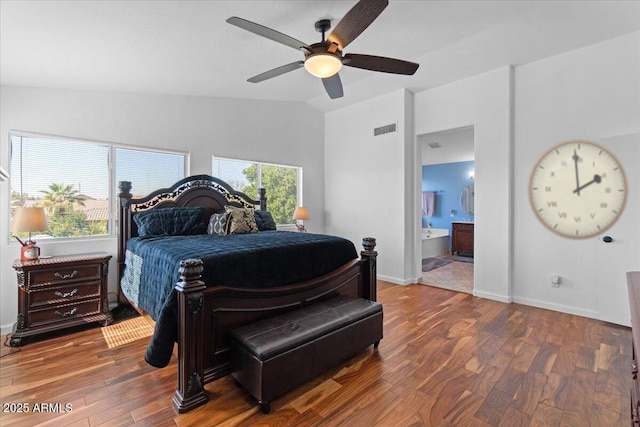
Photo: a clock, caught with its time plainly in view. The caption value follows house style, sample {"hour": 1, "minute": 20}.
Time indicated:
{"hour": 1, "minute": 59}
